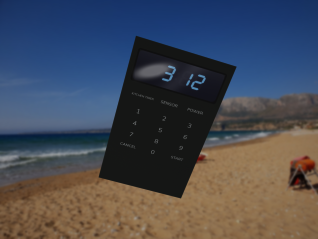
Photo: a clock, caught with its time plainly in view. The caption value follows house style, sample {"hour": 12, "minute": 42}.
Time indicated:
{"hour": 3, "minute": 12}
